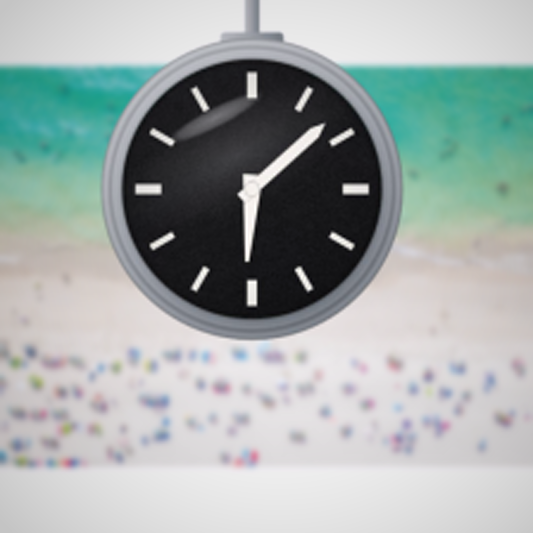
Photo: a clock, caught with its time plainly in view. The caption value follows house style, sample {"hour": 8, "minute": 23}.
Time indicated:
{"hour": 6, "minute": 8}
